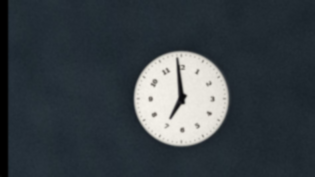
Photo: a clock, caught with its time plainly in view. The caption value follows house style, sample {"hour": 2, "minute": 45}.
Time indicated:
{"hour": 6, "minute": 59}
